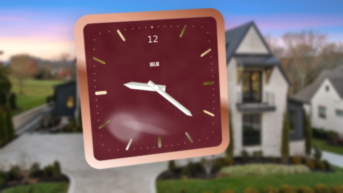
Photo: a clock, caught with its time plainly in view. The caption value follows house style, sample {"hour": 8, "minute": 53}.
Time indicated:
{"hour": 9, "minute": 22}
